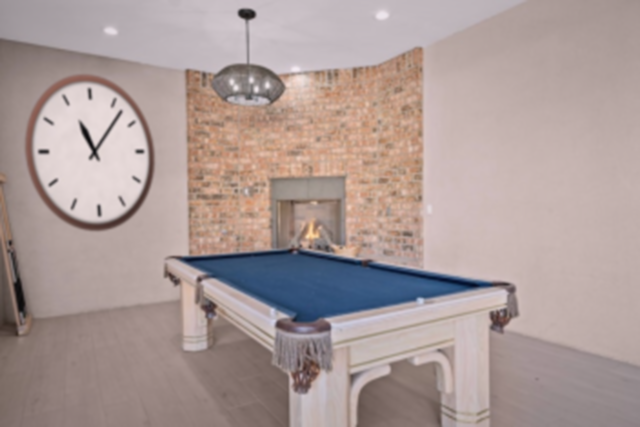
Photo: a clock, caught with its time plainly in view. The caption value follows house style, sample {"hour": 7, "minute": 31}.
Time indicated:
{"hour": 11, "minute": 7}
